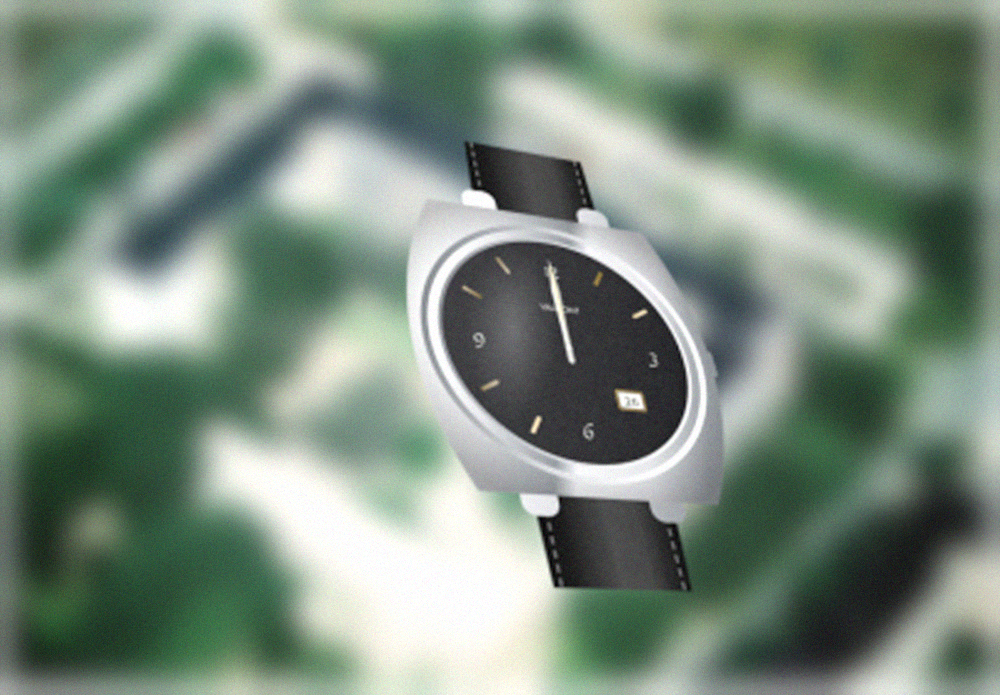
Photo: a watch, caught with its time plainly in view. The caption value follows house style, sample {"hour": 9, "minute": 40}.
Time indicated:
{"hour": 12, "minute": 0}
